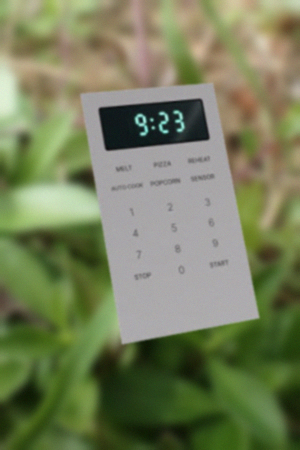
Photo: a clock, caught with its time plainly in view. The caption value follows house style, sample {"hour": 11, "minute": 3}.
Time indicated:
{"hour": 9, "minute": 23}
